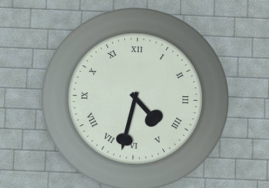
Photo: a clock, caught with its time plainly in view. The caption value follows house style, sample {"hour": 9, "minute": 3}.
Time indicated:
{"hour": 4, "minute": 32}
